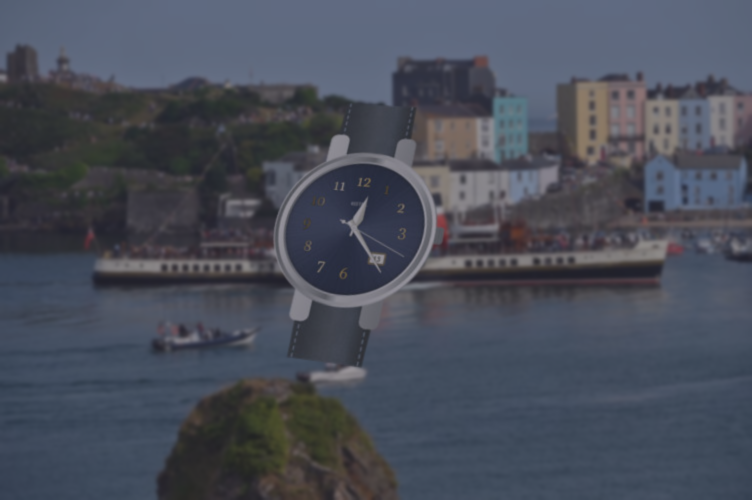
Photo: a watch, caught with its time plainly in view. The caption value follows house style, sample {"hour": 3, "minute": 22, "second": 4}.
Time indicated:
{"hour": 12, "minute": 23, "second": 19}
